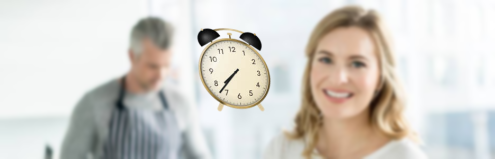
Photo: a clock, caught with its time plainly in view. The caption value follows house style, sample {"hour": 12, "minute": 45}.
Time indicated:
{"hour": 7, "minute": 37}
